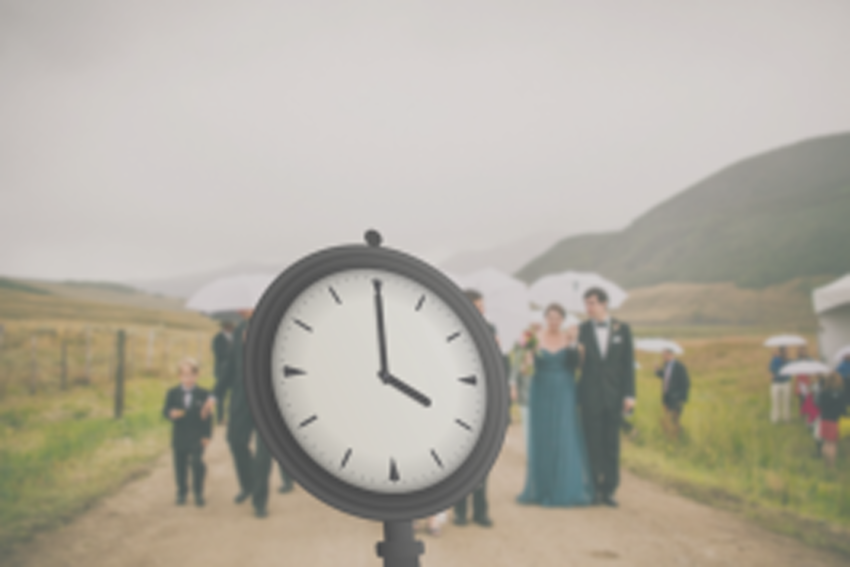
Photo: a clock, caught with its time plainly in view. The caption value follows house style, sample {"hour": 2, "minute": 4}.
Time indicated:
{"hour": 4, "minute": 0}
